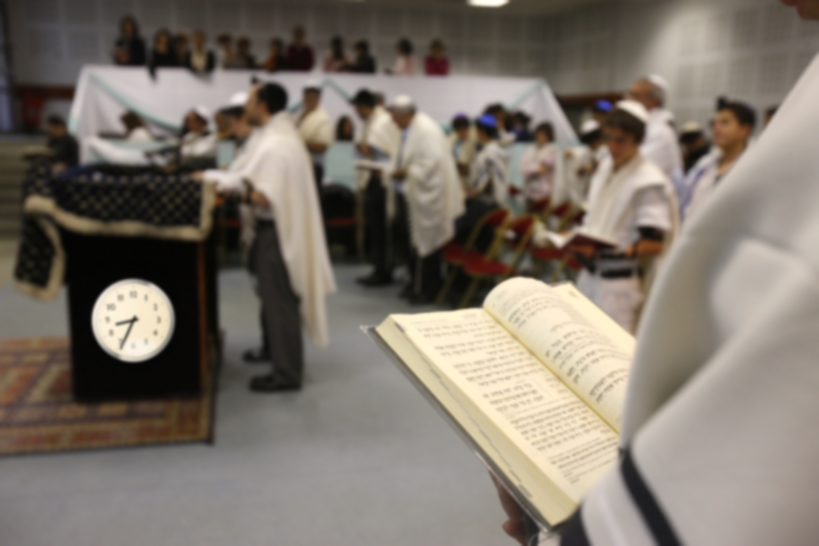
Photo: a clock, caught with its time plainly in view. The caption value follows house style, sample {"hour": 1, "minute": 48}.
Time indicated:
{"hour": 8, "minute": 34}
